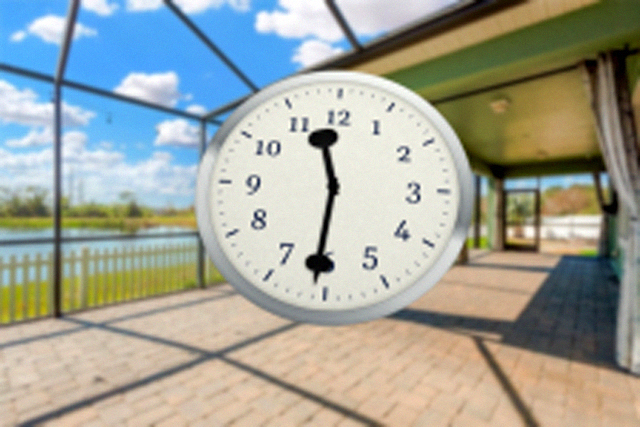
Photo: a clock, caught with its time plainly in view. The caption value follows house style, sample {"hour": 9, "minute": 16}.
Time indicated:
{"hour": 11, "minute": 31}
